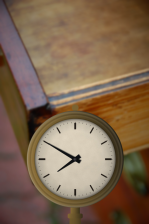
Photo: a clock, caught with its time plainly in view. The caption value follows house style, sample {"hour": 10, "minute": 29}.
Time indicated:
{"hour": 7, "minute": 50}
